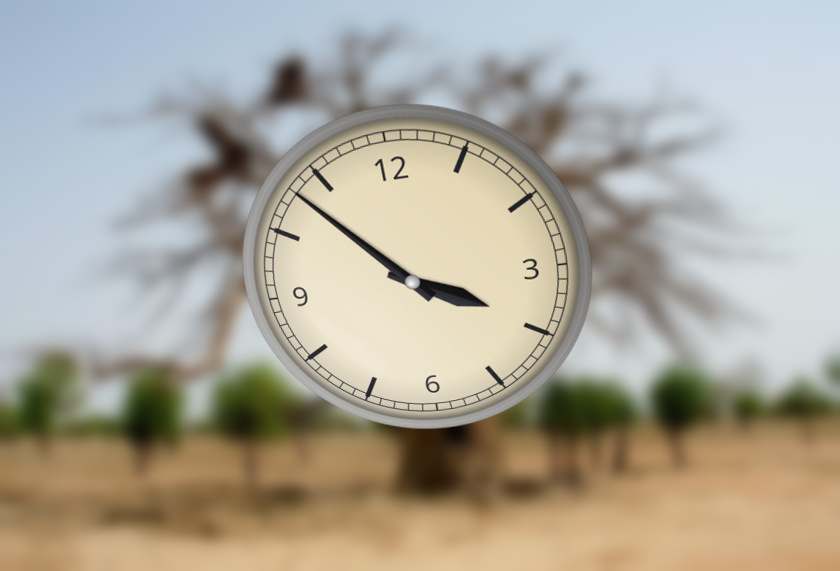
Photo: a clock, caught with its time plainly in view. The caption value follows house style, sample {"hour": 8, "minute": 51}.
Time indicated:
{"hour": 3, "minute": 53}
